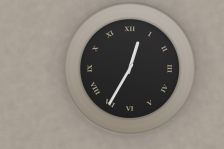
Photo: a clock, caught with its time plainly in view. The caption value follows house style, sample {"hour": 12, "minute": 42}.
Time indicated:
{"hour": 12, "minute": 35}
